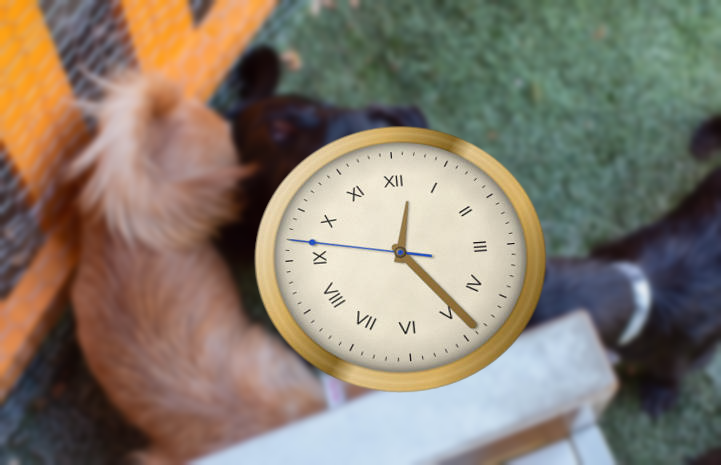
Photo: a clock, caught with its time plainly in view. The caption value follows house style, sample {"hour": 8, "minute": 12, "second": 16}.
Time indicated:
{"hour": 12, "minute": 23, "second": 47}
